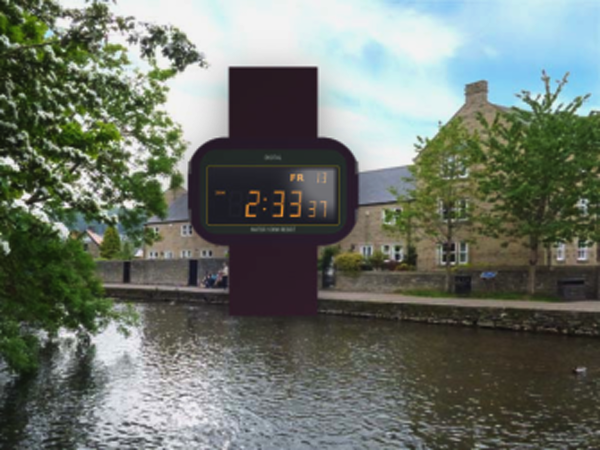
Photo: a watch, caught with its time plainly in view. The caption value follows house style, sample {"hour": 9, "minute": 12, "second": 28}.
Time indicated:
{"hour": 2, "minute": 33, "second": 37}
